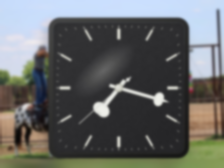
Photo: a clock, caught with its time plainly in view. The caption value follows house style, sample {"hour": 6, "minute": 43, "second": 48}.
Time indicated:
{"hour": 7, "minute": 17, "second": 38}
